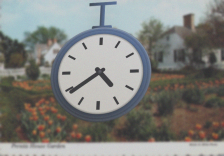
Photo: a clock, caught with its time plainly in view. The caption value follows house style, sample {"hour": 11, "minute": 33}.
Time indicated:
{"hour": 4, "minute": 39}
